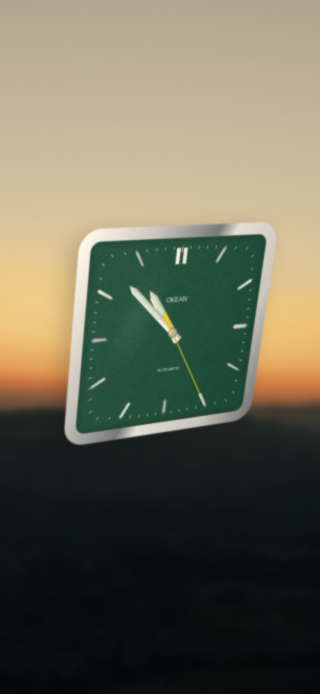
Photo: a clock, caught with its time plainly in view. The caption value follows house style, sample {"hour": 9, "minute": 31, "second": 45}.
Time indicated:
{"hour": 10, "minute": 52, "second": 25}
